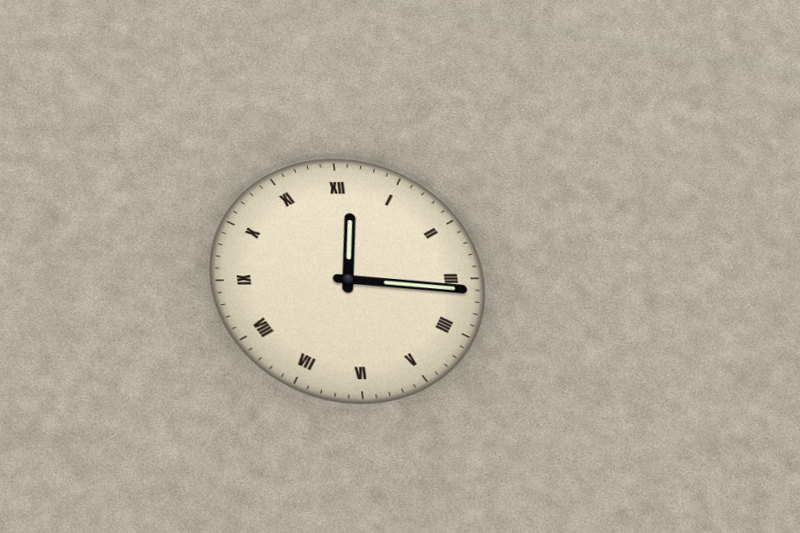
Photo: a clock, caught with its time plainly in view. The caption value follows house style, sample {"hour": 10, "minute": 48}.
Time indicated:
{"hour": 12, "minute": 16}
